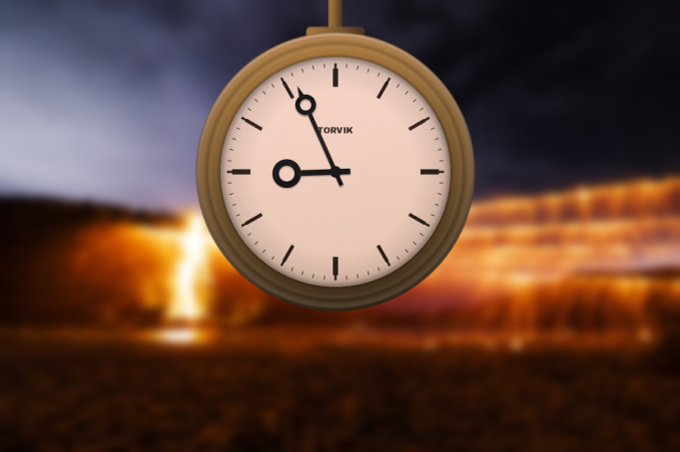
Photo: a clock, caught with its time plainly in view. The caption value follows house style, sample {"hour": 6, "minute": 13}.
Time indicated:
{"hour": 8, "minute": 56}
